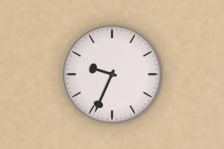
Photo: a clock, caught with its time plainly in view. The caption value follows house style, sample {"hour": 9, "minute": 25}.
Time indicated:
{"hour": 9, "minute": 34}
